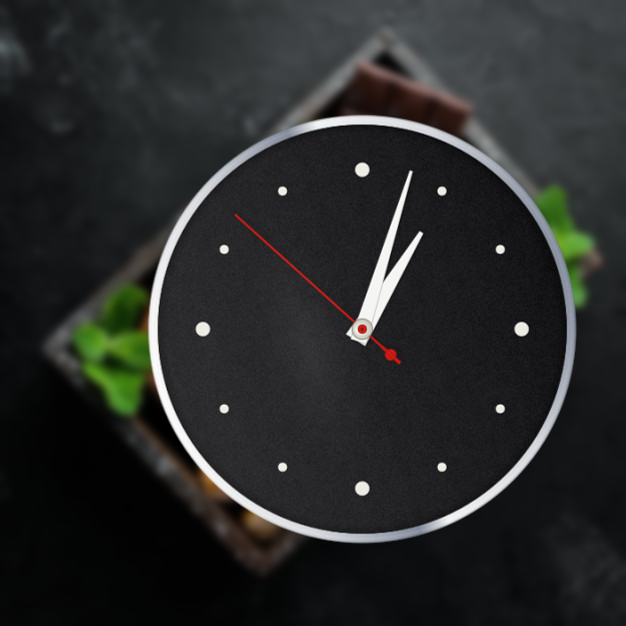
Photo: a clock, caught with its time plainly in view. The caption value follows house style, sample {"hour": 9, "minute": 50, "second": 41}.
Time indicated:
{"hour": 1, "minute": 2, "second": 52}
